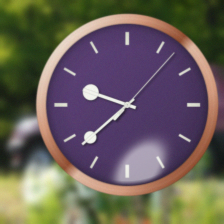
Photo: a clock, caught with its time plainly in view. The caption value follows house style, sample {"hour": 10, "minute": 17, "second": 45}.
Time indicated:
{"hour": 9, "minute": 38, "second": 7}
